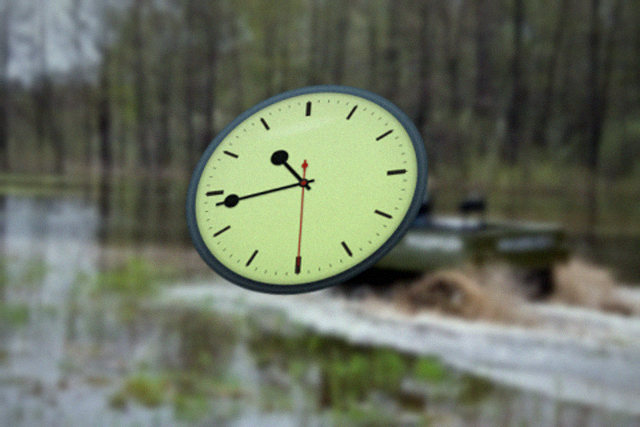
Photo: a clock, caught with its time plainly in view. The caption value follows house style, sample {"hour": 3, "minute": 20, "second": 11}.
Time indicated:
{"hour": 10, "minute": 43, "second": 30}
